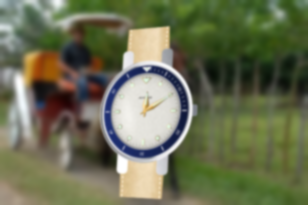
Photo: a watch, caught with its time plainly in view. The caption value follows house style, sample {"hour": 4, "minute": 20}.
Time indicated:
{"hour": 12, "minute": 10}
